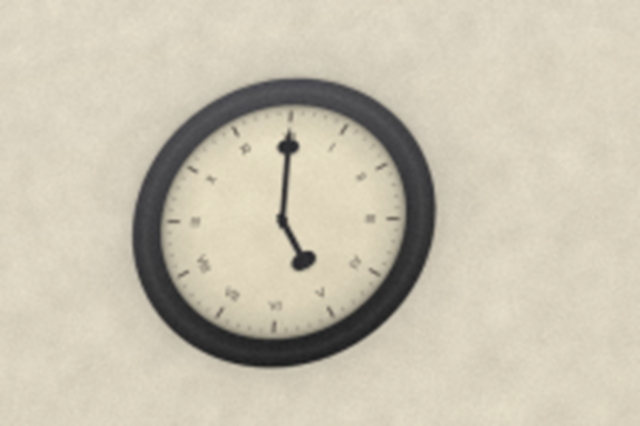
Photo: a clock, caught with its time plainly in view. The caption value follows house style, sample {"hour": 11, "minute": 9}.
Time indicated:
{"hour": 5, "minute": 0}
